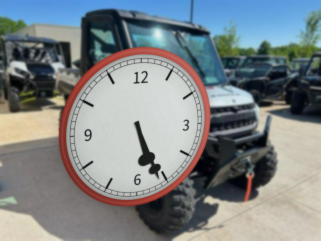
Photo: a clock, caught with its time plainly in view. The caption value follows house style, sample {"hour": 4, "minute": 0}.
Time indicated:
{"hour": 5, "minute": 26}
